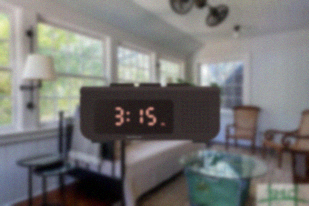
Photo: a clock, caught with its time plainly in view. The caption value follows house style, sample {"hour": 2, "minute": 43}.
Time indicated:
{"hour": 3, "minute": 15}
